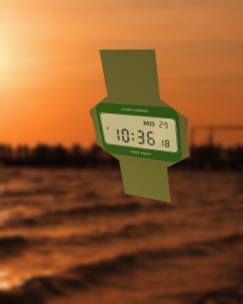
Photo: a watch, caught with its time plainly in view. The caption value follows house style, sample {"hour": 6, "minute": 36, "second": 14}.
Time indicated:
{"hour": 10, "minute": 36, "second": 18}
